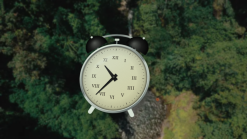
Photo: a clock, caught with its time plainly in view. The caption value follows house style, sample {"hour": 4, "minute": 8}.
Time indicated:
{"hour": 10, "minute": 37}
